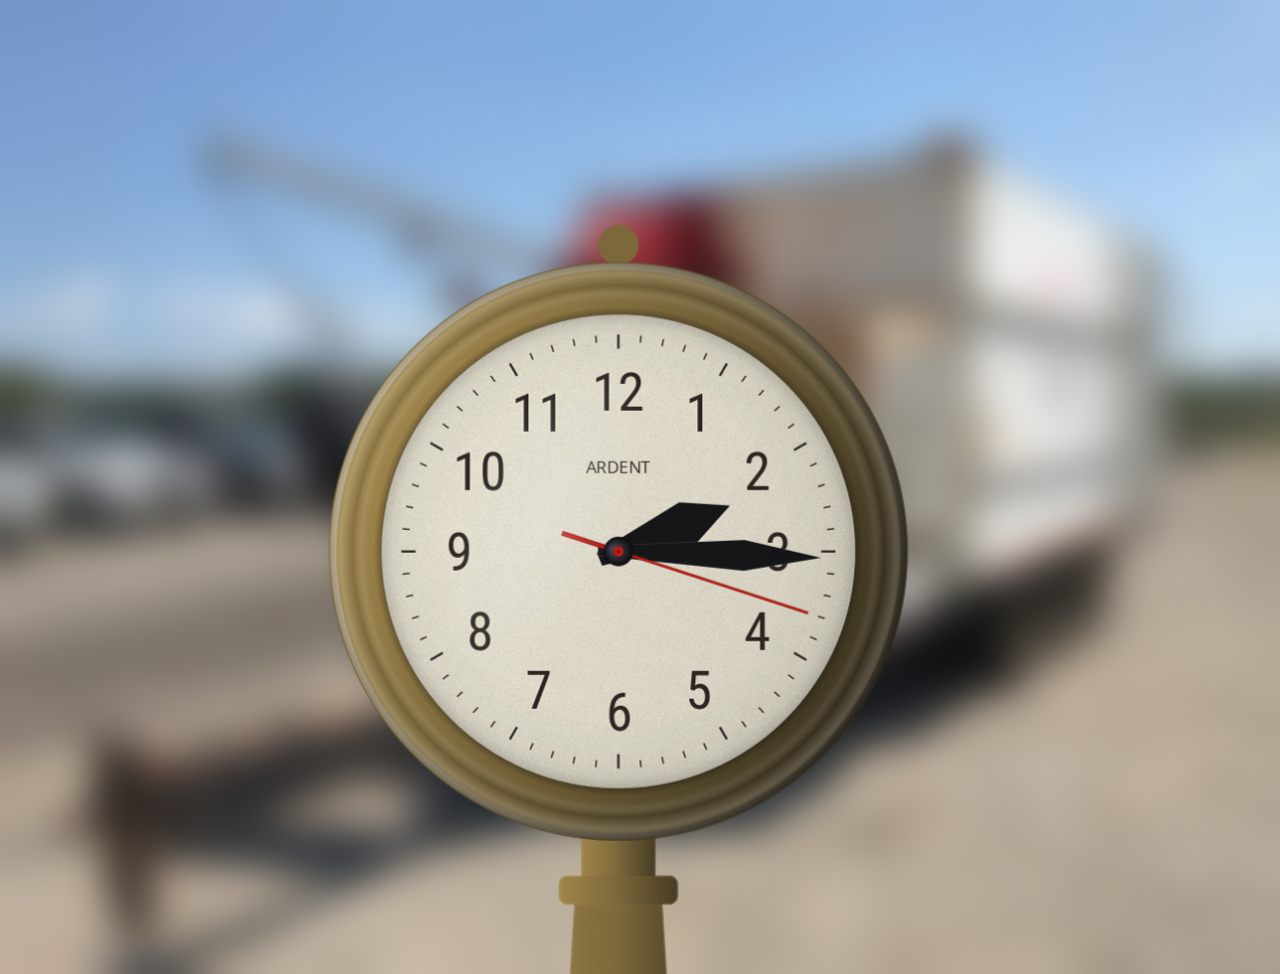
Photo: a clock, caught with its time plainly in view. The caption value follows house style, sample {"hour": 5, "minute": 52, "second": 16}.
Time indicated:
{"hour": 2, "minute": 15, "second": 18}
